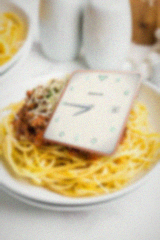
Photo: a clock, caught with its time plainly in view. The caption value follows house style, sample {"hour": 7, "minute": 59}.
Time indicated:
{"hour": 7, "minute": 45}
